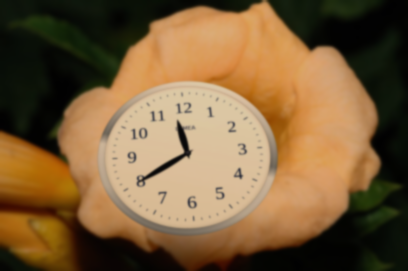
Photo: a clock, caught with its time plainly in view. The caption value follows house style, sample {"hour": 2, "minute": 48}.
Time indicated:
{"hour": 11, "minute": 40}
